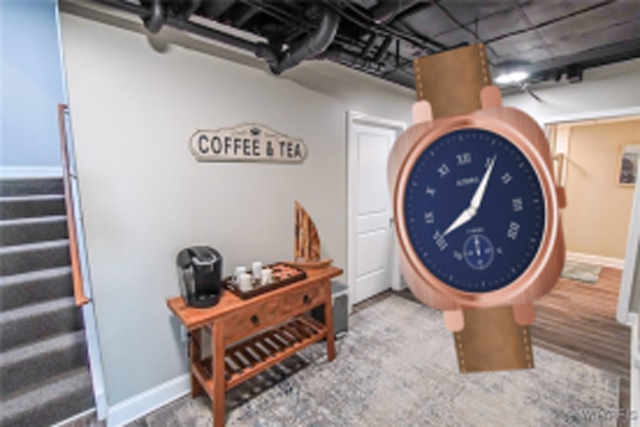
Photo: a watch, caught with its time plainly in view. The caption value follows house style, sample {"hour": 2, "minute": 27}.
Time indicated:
{"hour": 8, "minute": 6}
